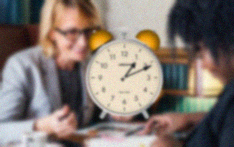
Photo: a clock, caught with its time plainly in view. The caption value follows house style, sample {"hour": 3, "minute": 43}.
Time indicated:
{"hour": 1, "minute": 11}
